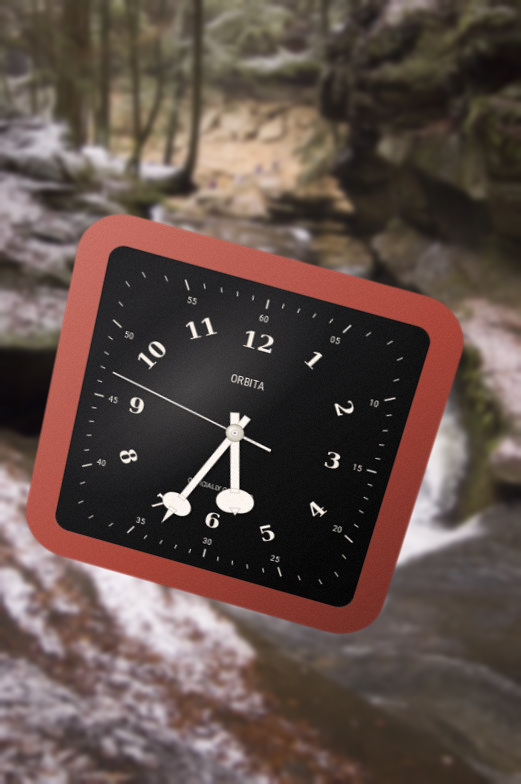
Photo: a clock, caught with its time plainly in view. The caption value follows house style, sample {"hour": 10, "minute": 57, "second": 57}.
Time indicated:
{"hour": 5, "minute": 33, "second": 47}
